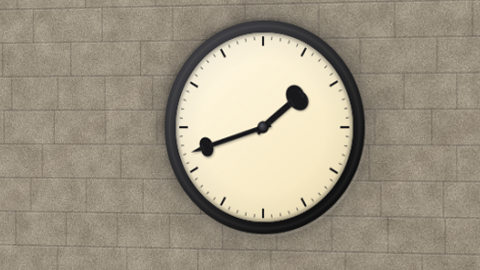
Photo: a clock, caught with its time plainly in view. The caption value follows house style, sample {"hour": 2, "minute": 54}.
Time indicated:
{"hour": 1, "minute": 42}
